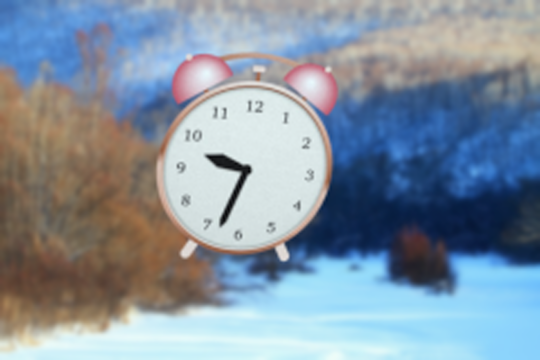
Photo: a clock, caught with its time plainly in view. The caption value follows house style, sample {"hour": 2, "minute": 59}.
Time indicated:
{"hour": 9, "minute": 33}
